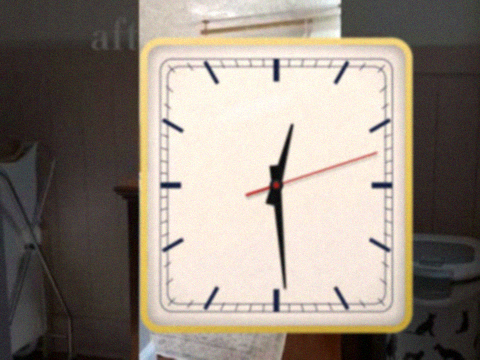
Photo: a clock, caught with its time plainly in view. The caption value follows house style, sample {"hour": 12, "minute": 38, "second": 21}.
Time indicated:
{"hour": 12, "minute": 29, "second": 12}
